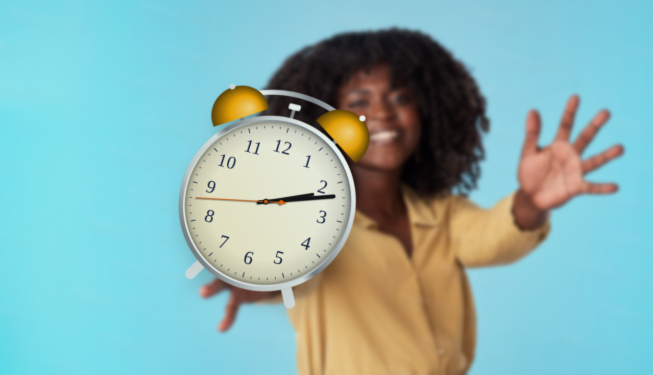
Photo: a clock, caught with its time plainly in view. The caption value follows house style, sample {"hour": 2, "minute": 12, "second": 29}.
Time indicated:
{"hour": 2, "minute": 11, "second": 43}
